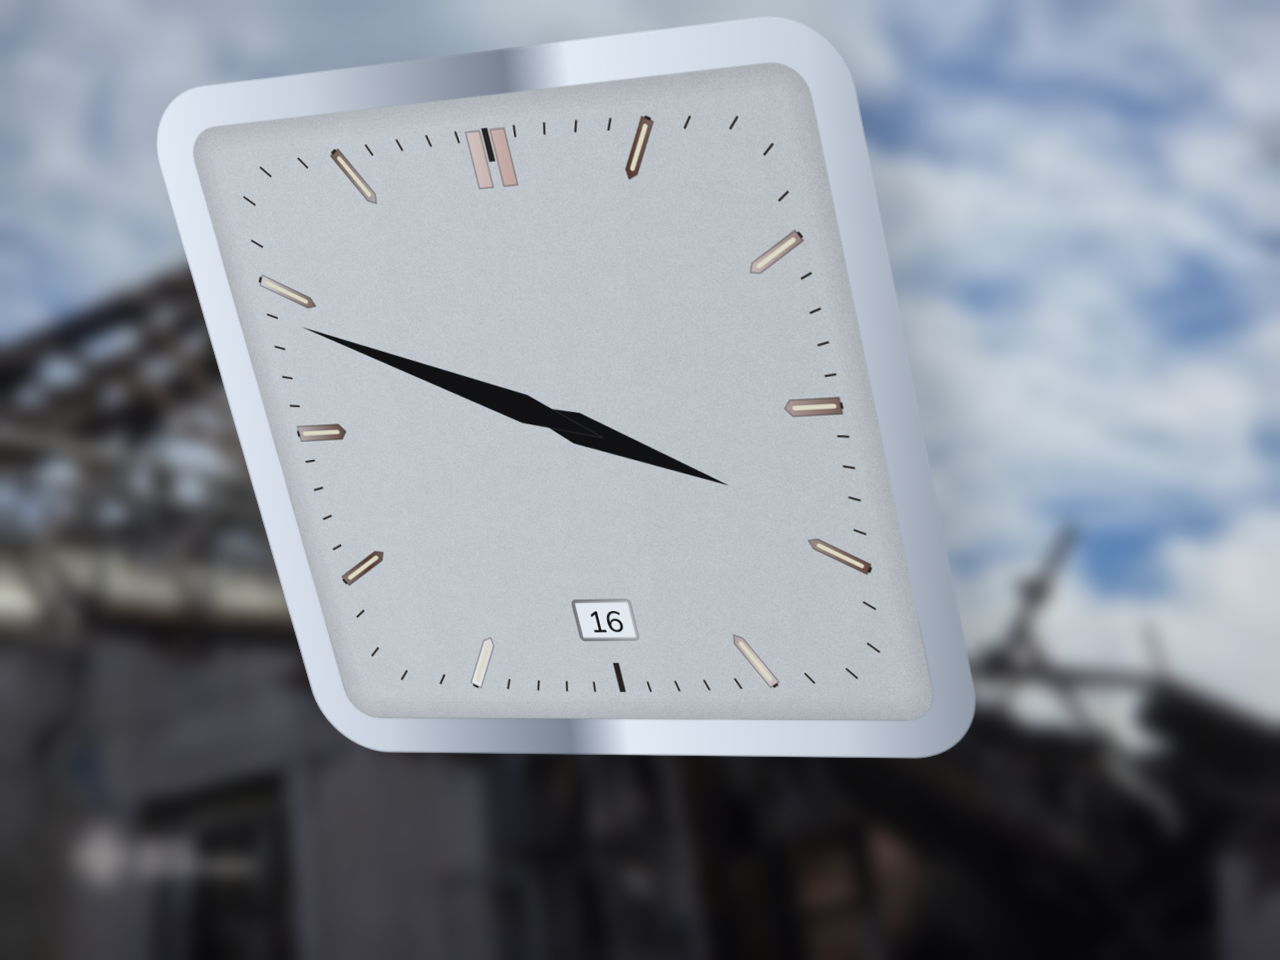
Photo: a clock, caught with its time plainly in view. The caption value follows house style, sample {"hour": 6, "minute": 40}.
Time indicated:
{"hour": 3, "minute": 49}
